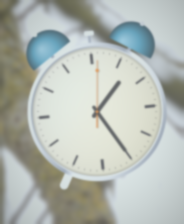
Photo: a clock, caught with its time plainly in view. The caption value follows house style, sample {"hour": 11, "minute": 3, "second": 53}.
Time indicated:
{"hour": 1, "minute": 25, "second": 1}
